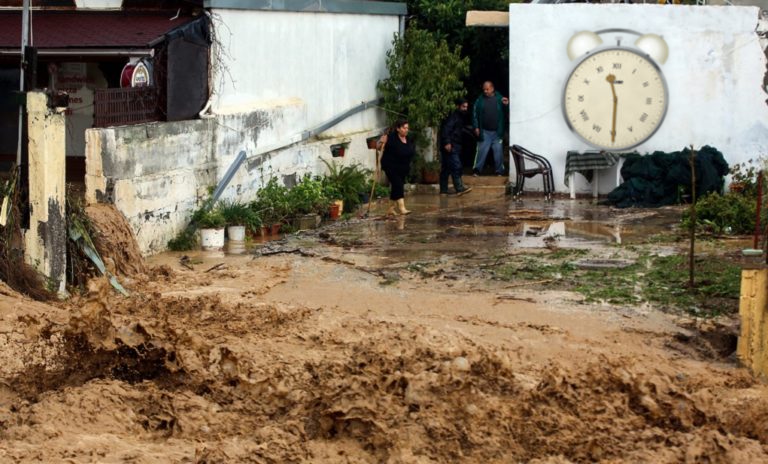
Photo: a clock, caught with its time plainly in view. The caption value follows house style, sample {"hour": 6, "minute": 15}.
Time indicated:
{"hour": 11, "minute": 30}
